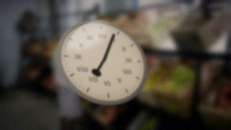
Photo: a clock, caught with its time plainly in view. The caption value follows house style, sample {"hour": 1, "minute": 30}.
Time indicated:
{"hour": 7, "minute": 4}
